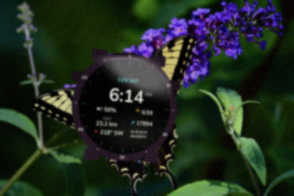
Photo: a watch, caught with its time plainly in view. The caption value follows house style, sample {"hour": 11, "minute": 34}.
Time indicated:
{"hour": 6, "minute": 14}
